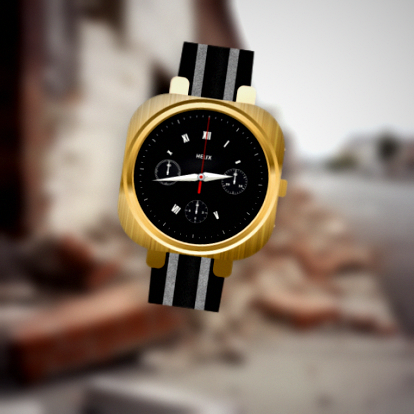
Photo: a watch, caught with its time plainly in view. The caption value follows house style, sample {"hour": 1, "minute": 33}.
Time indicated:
{"hour": 2, "minute": 43}
